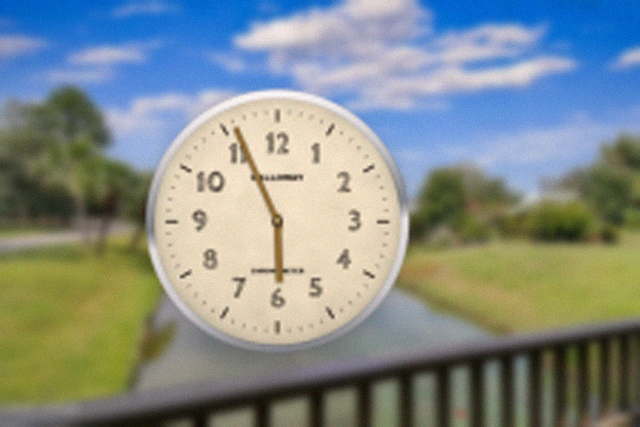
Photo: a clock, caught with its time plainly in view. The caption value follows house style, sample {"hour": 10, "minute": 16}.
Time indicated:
{"hour": 5, "minute": 56}
